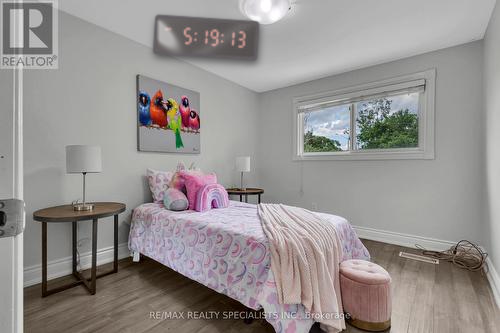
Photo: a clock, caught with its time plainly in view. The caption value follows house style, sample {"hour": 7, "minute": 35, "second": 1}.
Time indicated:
{"hour": 5, "minute": 19, "second": 13}
